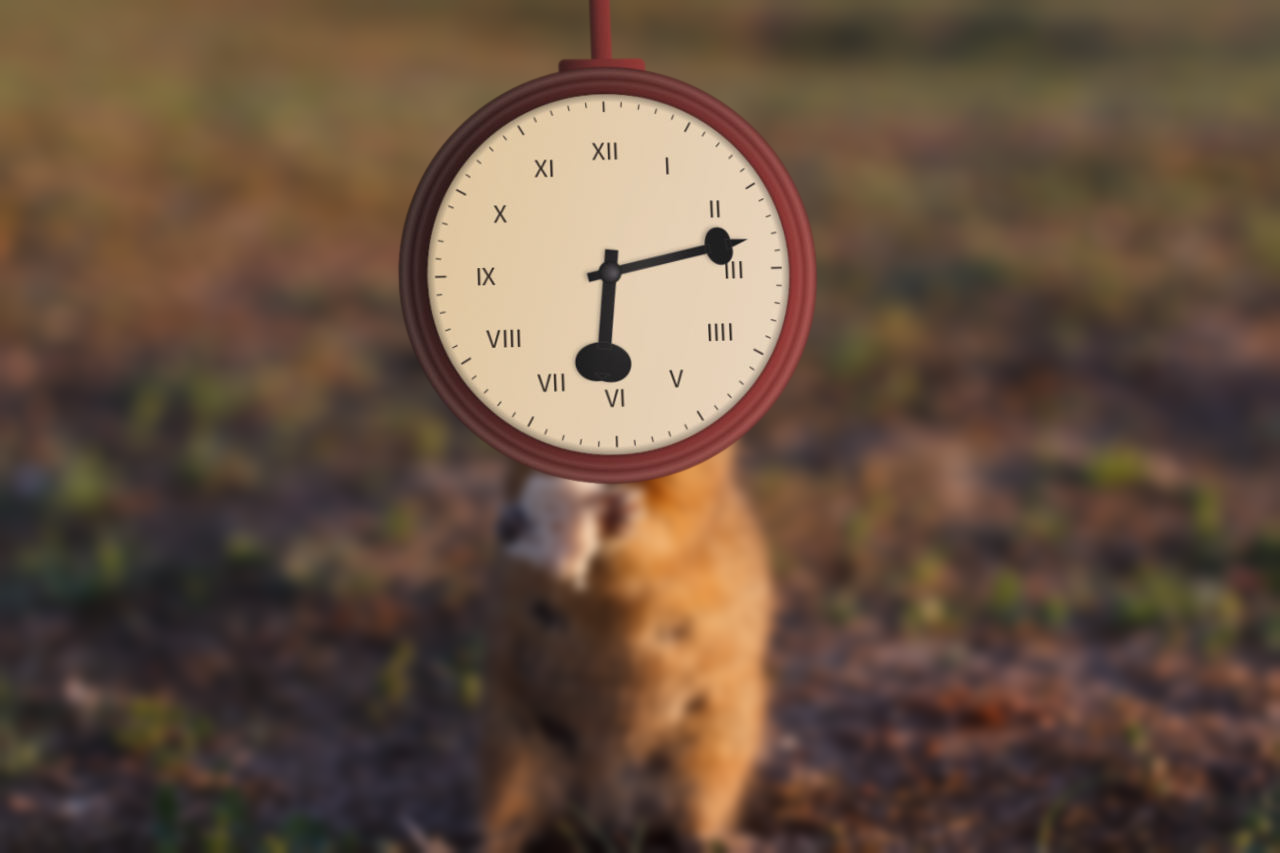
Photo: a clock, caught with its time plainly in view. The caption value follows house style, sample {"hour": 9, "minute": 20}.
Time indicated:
{"hour": 6, "minute": 13}
